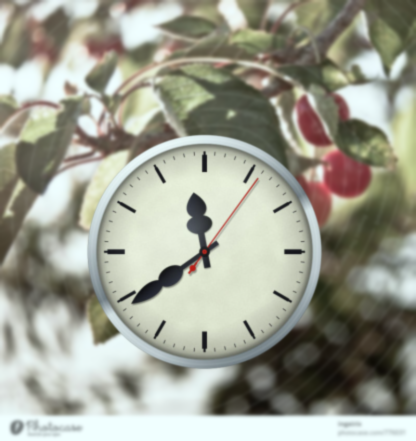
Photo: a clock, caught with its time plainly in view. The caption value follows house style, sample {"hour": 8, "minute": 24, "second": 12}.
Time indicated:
{"hour": 11, "minute": 39, "second": 6}
